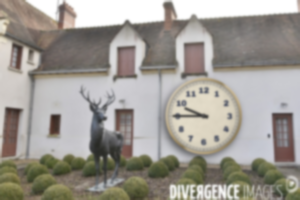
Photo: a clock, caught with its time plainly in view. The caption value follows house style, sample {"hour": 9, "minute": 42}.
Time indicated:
{"hour": 9, "minute": 45}
